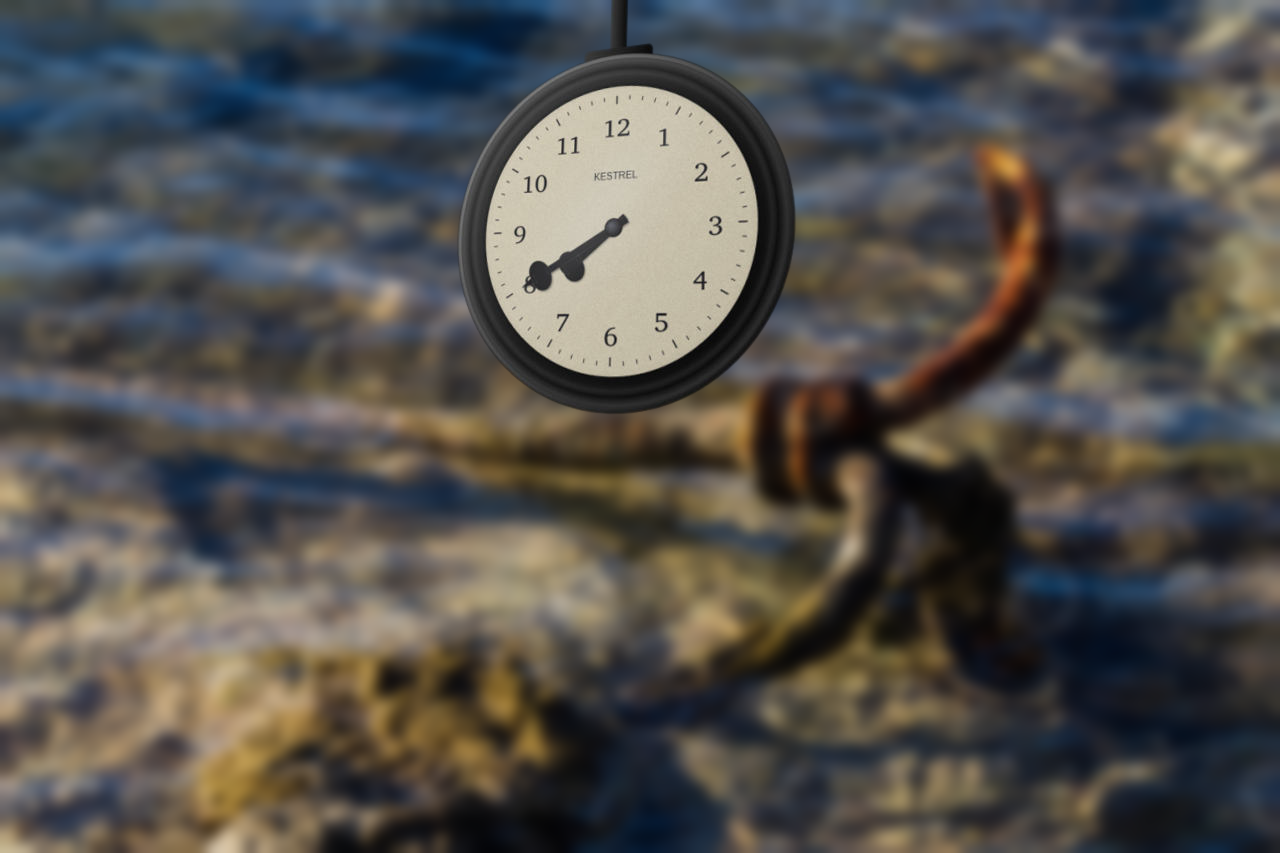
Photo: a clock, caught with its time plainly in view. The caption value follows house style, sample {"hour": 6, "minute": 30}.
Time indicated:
{"hour": 7, "minute": 40}
